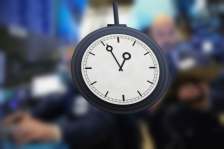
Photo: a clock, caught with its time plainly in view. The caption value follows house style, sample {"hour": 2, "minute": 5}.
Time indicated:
{"hour": 12, "minute": 56}
